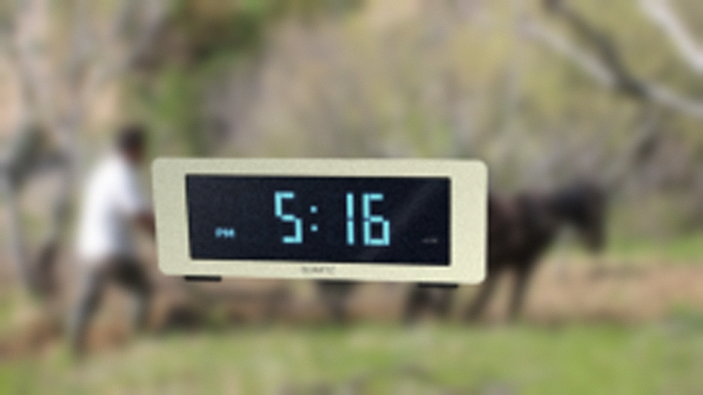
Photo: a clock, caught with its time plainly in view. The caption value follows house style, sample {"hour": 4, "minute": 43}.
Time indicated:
{"hour": 5, "minute": 16}
